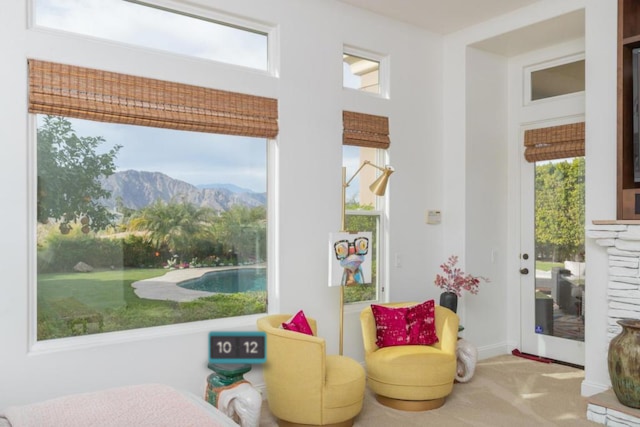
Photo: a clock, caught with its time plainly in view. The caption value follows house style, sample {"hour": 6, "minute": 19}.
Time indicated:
{"hour": 10, "minute": 12}
